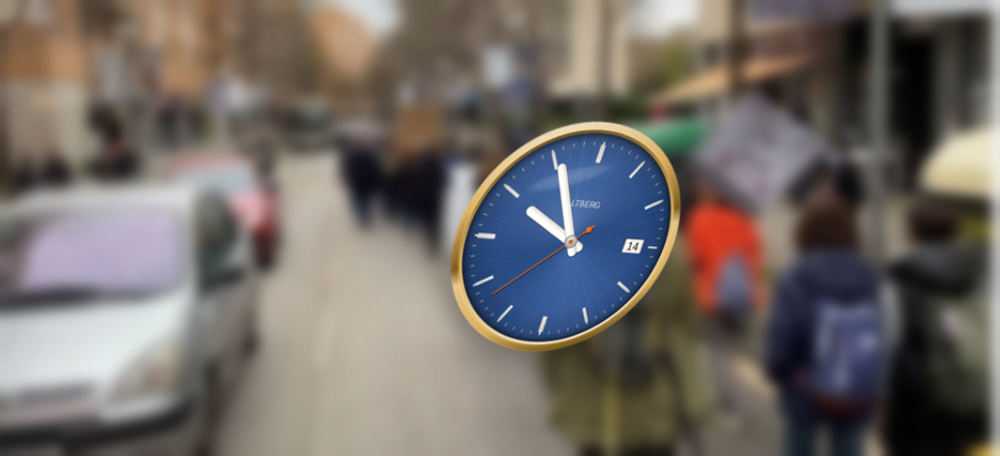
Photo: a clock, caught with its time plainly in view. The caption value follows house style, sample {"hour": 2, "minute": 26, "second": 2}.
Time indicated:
{"hour": 9, "minute": 55, "second": 38}
